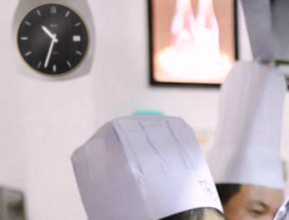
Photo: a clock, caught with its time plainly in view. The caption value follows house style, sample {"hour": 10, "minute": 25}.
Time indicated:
{"hour": 10, "minute": 33}
